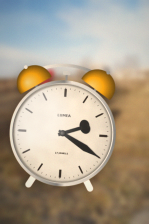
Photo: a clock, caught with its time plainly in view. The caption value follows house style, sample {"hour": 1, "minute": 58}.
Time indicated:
{"hour": 2, "minute": 20}
